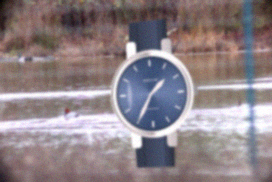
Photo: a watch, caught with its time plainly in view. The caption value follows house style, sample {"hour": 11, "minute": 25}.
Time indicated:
{"hour": 1, "minute": 35}
